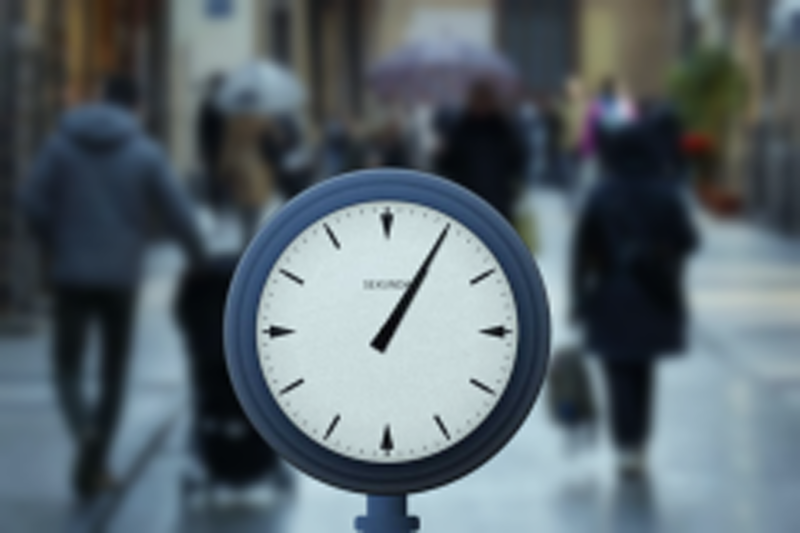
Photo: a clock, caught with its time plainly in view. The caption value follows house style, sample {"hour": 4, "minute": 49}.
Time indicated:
{"hour": 1, "minute": 5}
